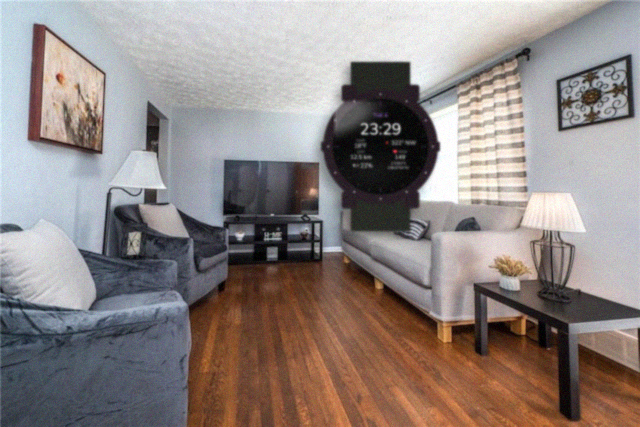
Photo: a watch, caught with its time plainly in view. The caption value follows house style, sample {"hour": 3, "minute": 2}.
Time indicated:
{"hour": 23, "minute": 29}
